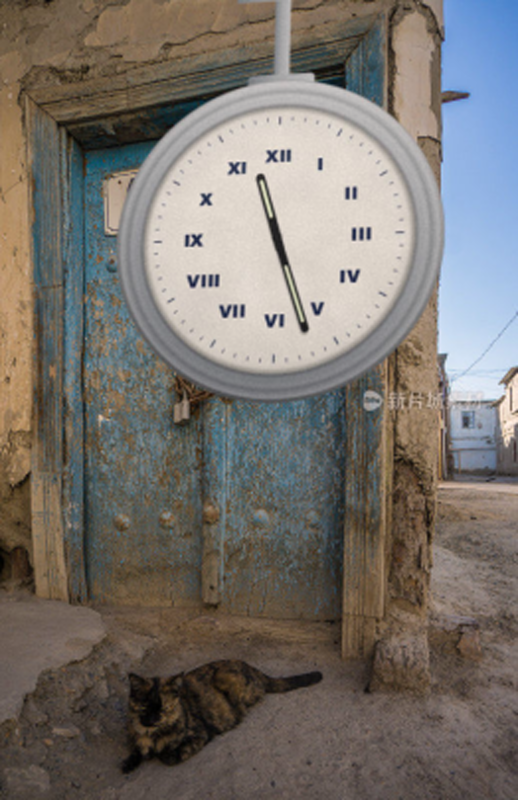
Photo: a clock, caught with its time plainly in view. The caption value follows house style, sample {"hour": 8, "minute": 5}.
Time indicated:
{"hour": 11, "minute": 27}
